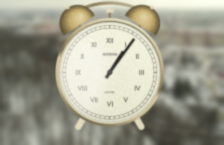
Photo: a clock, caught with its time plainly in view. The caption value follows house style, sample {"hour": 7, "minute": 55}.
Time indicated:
{"hour": 1, "minute": 6}
